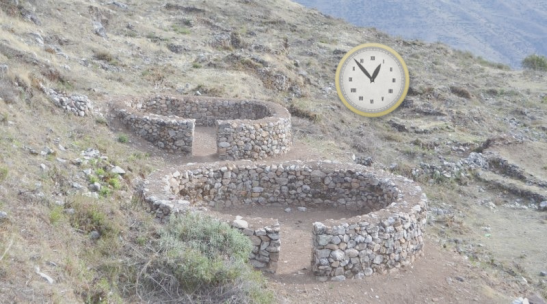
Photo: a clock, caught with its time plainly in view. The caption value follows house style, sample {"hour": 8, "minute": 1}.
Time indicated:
{"hour": 12, "minute": 53}
